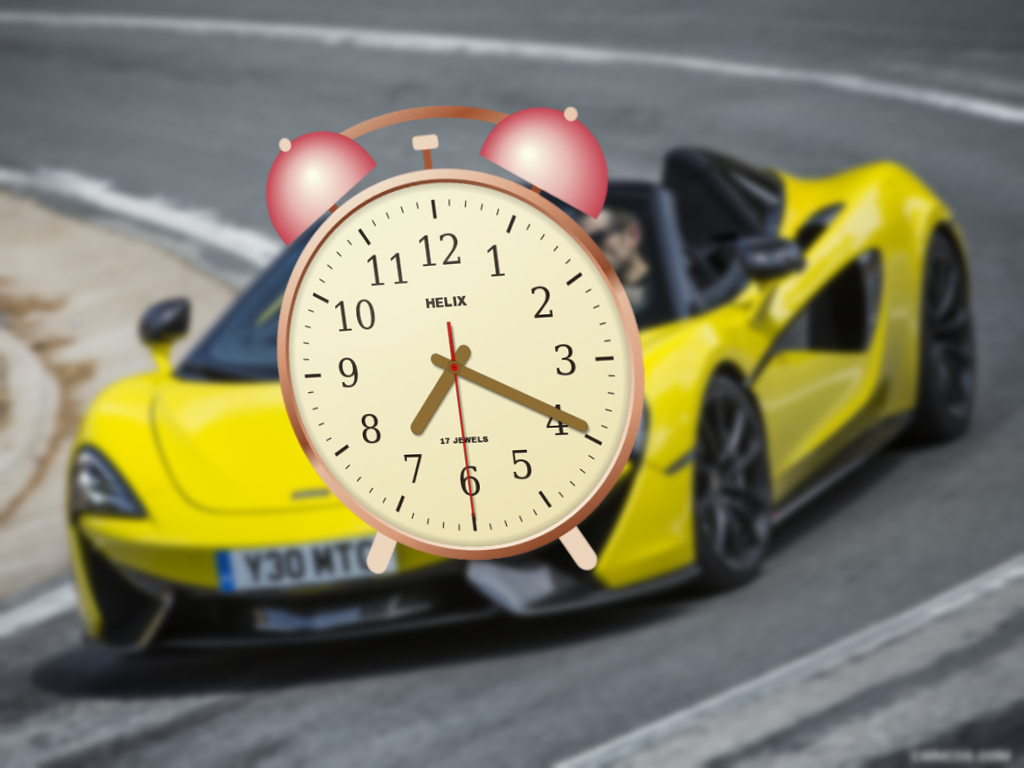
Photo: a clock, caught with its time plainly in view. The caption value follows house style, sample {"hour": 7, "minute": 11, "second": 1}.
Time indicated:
{"hour": 7, "minute": 19, "second": 30}
